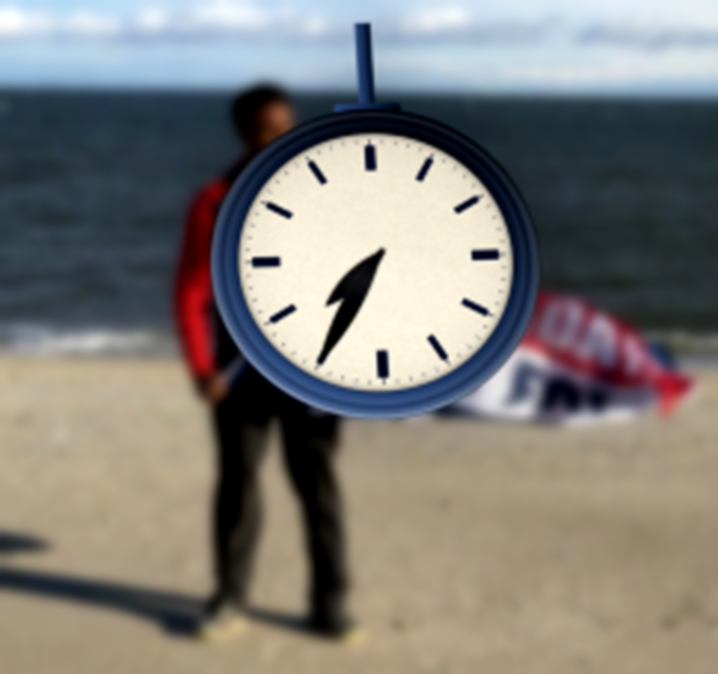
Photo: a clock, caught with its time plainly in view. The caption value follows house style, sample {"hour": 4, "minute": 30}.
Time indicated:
{"hour": 7, "minute": 35}
